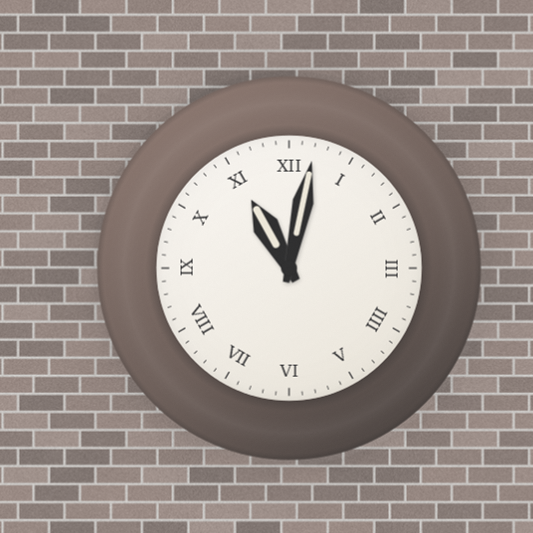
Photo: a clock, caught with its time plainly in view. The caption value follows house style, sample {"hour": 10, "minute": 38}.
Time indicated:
{"hour": 11, "minute": 2}
